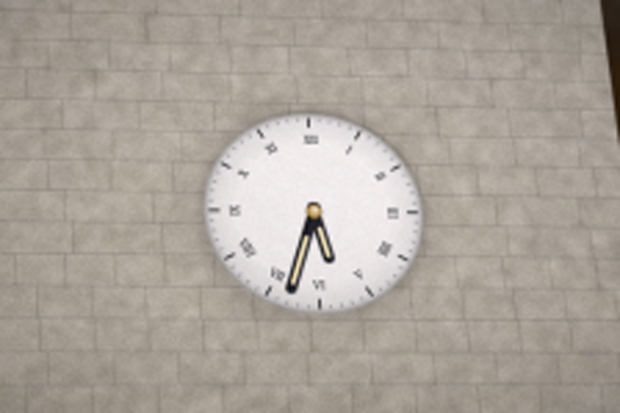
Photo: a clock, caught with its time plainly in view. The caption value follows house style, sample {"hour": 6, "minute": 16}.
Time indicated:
{"hour": 5, "minute": 33}
